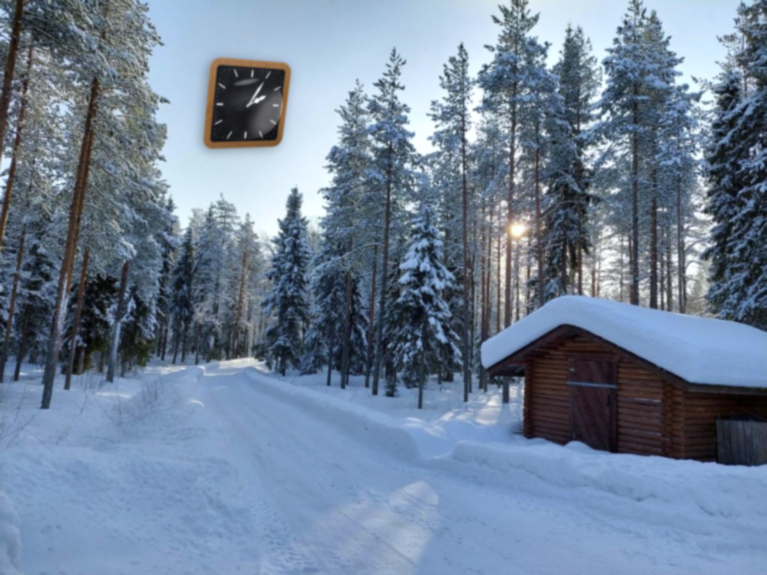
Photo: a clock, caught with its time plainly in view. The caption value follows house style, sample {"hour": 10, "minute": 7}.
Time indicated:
{"hour": 2, "minute": 5}
